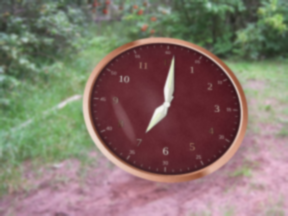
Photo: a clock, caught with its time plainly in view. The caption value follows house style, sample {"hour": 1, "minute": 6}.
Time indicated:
{"hour": 7, "minute": 1}
